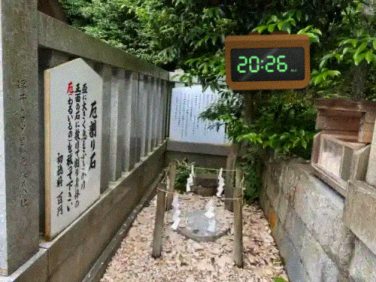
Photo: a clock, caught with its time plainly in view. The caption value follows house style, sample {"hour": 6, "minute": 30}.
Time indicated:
{"hour": 20, "minute": 26}
